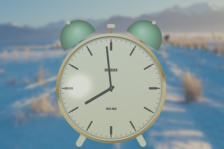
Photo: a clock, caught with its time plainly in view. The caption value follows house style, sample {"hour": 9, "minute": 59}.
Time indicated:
{"hour": 7, "minute": 59}
